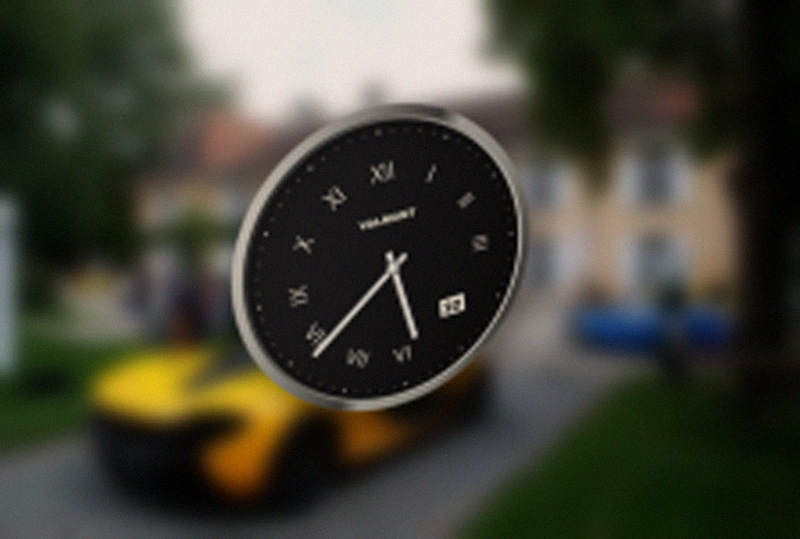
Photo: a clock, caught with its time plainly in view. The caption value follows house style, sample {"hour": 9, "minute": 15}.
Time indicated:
{"hour": 5, "minute": 39}
